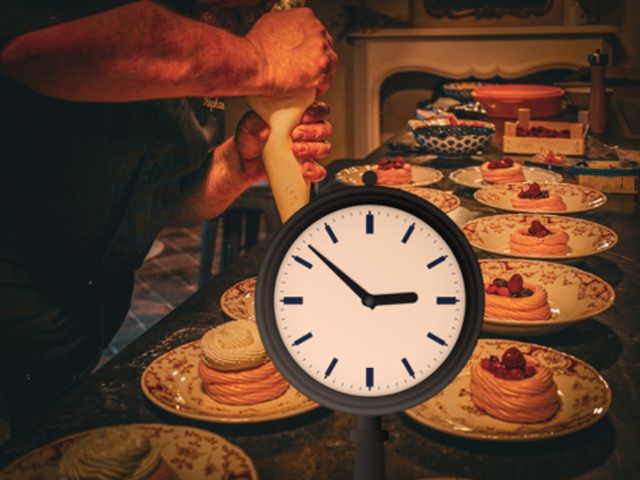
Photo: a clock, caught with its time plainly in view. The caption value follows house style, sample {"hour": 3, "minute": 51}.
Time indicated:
{"hour": 2, "minute": 52}
